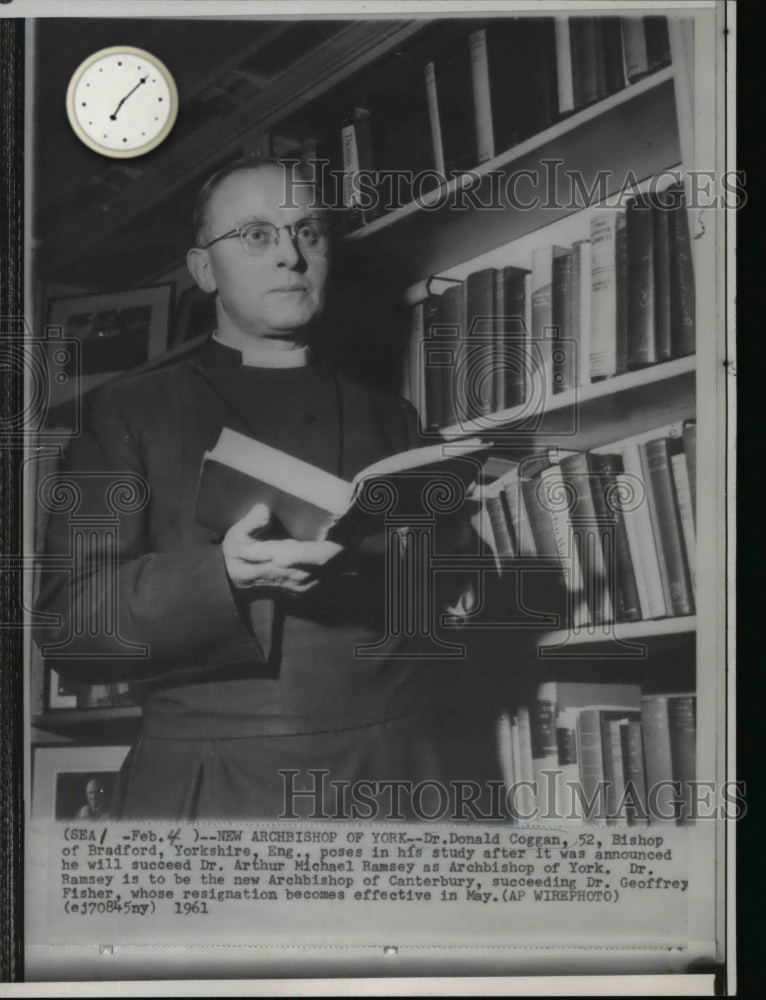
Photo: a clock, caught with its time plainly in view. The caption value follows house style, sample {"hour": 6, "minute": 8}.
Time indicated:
{"hour": 7, "minute": 8}
